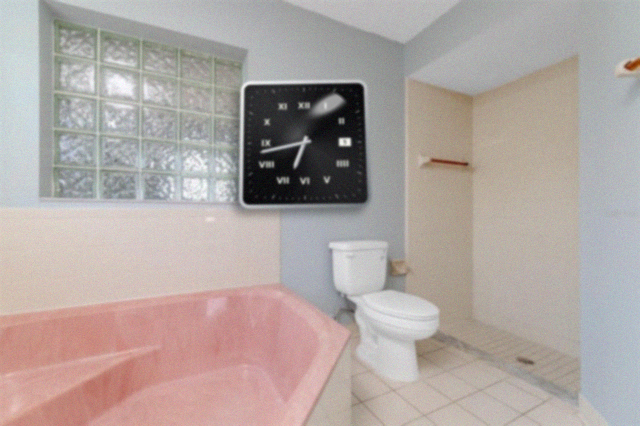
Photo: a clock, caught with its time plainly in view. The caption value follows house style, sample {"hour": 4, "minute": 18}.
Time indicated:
{"hour": 6, "minute": 43}
